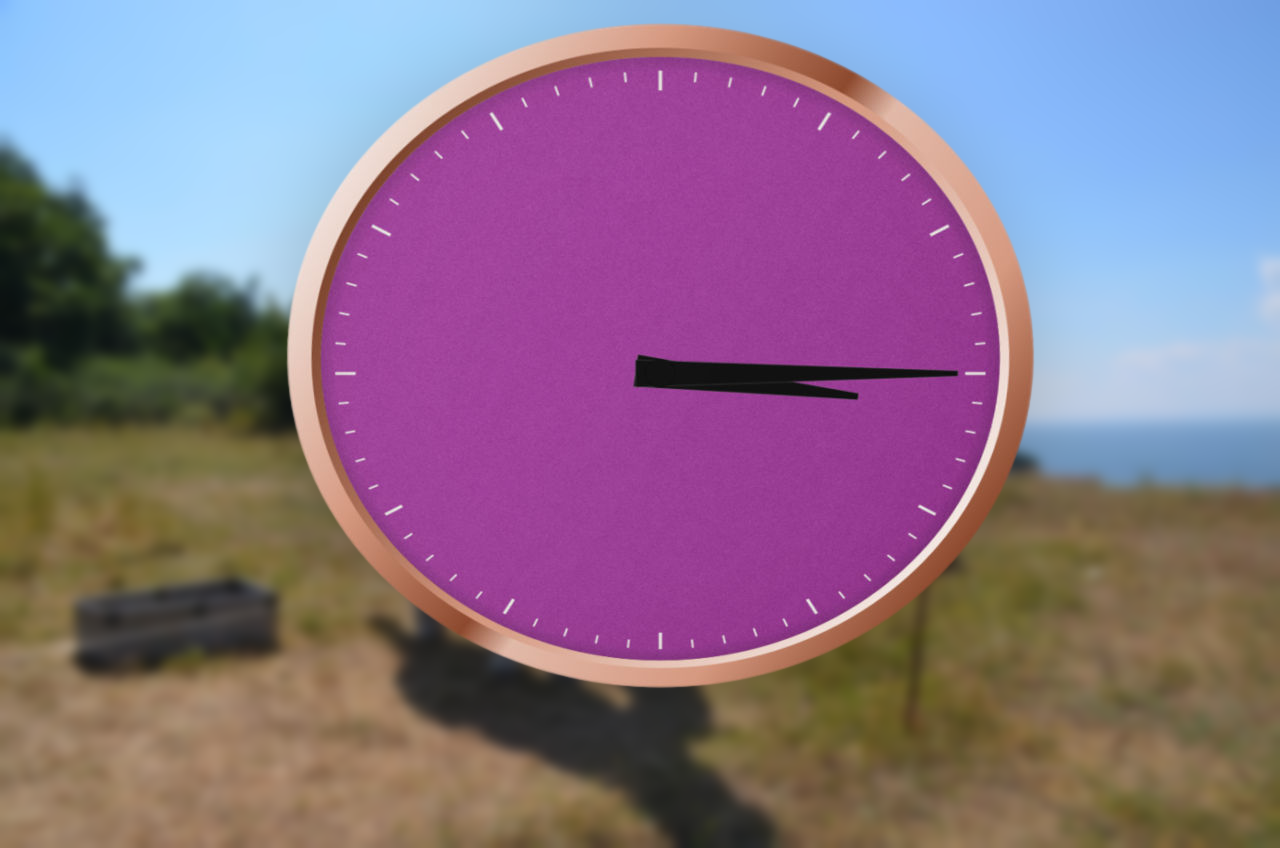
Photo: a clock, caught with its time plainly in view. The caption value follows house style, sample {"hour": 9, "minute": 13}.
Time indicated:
{"hour": 3, "minute": 15}
